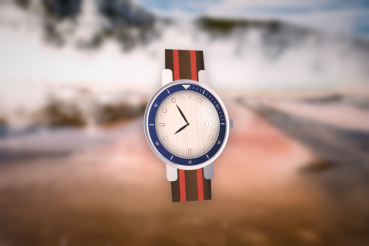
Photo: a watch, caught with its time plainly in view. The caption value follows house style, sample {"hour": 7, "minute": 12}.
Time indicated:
{"hour": 7, "minute": 55}
